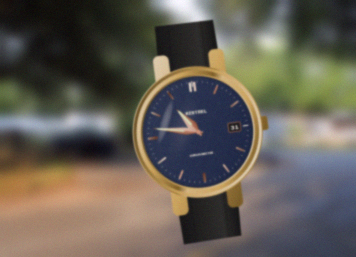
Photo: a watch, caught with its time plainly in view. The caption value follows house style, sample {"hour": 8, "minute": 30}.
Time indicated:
{"hour": 10, "minute": 47}
